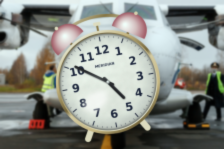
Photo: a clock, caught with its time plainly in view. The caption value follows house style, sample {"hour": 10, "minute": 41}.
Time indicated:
{"hour": 4, "minute": 51}
